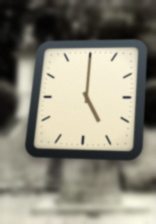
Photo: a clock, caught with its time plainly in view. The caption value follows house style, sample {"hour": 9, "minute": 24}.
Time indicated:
{"hour": 5, "minute": 0}
